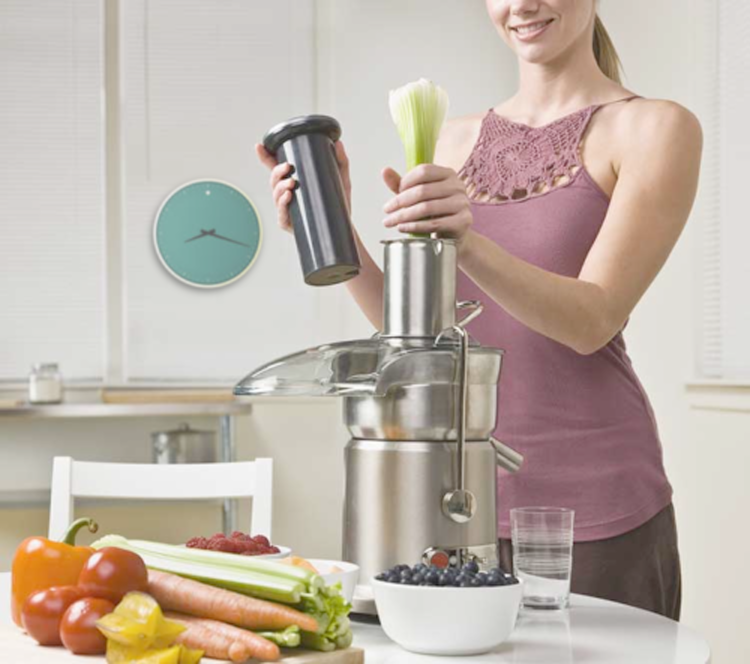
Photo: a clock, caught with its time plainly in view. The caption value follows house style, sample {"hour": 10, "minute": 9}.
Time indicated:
{"hour": 8, "minute": 18}
